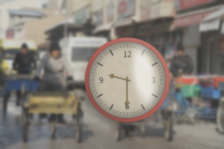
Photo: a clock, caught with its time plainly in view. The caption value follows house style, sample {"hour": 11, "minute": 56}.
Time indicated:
{"hour": 9, "minute": 30}
